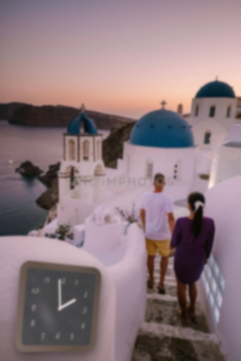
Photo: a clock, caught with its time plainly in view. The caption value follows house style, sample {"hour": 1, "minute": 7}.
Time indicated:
{"hour": 1, "minute": 59}
